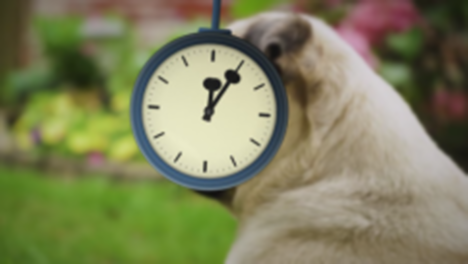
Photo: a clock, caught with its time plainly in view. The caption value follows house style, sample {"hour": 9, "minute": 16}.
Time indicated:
{"hour": 12, "minute": 5}
